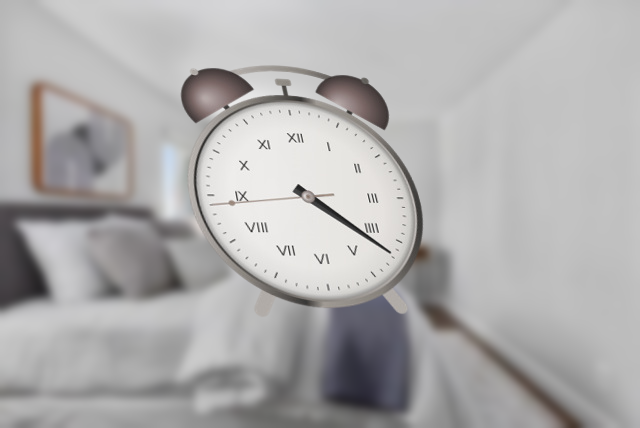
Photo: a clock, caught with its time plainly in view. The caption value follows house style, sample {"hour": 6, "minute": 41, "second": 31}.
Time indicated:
{"hour": 4, "minute": 21, "second": 44}
